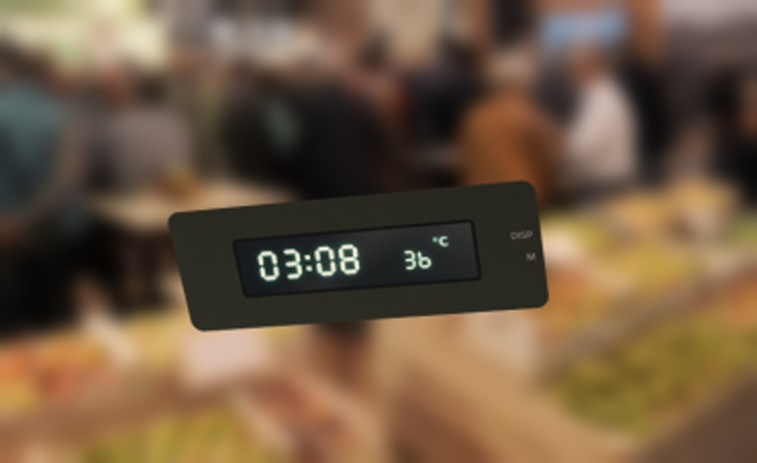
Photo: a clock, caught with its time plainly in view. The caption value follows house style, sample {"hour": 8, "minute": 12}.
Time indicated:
{"hour": 3, "minute": 8}
